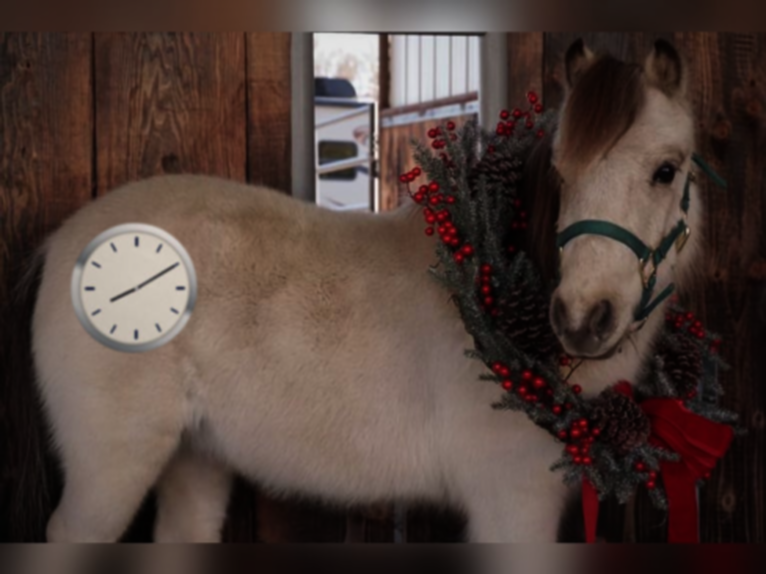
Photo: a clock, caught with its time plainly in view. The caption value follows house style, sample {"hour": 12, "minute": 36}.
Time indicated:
{"hour": 8, "minute": 10}
